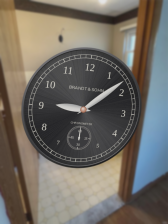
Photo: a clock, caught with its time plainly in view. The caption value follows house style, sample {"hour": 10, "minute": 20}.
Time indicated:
{"hour": 9, "minute": 8}
